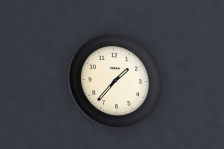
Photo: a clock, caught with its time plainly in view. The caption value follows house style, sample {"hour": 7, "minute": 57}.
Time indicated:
{"hour": 1, "minute": 37}
